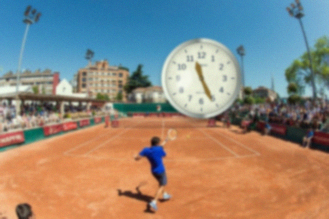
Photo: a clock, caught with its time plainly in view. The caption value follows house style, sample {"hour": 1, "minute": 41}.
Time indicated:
{"hour": 11, "minute": 26}
